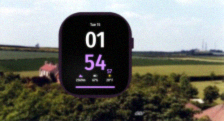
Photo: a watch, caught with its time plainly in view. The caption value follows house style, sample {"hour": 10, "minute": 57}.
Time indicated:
{"hour": 1, "minute": 54}
